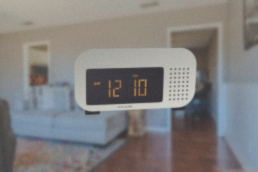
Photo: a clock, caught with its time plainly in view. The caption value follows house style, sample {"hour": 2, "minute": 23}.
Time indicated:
{"hour": 12, "minute": 10}
